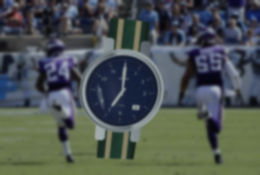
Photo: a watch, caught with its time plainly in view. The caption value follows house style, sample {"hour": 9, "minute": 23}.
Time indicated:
{"hour": 7, "minute": 0}
